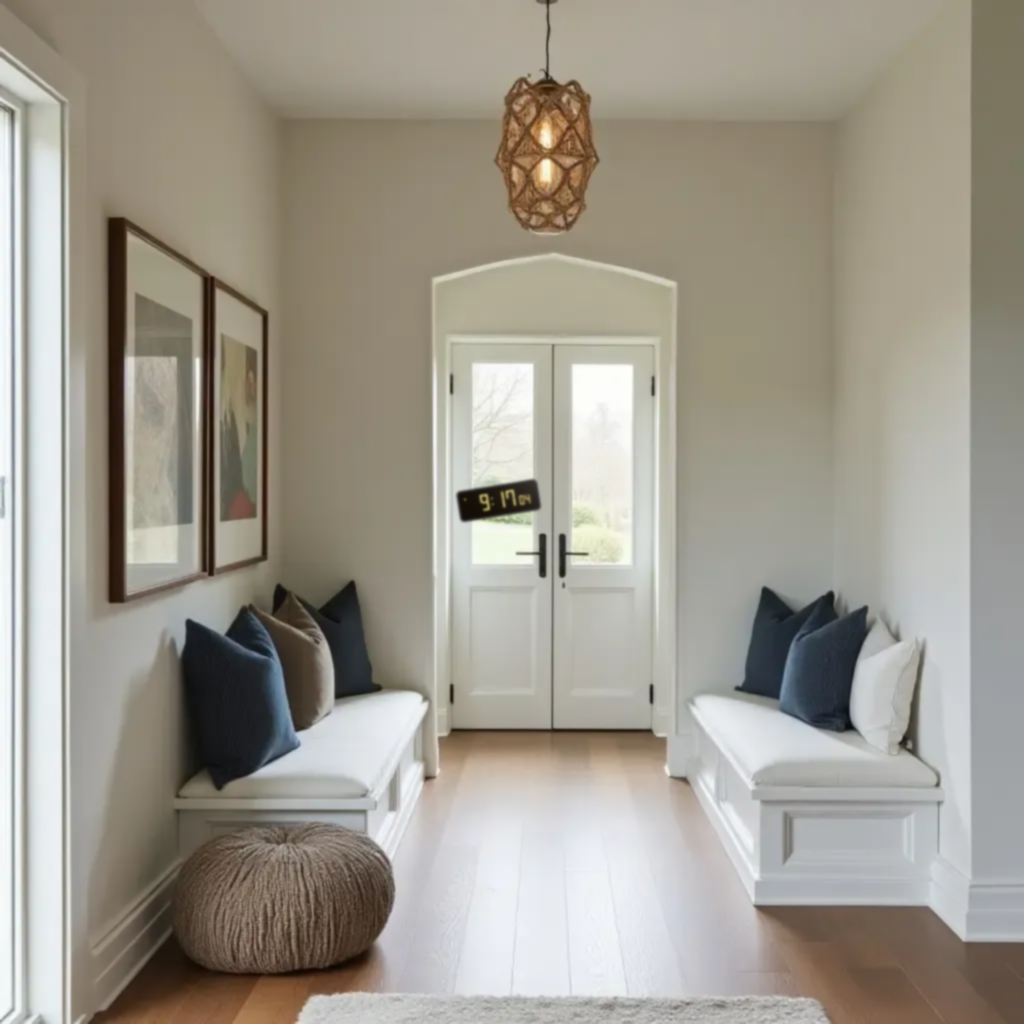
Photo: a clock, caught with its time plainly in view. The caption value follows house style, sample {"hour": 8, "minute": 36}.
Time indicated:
{"hour": 9, "minute": 17}
